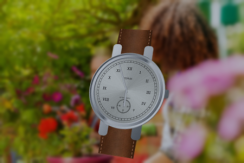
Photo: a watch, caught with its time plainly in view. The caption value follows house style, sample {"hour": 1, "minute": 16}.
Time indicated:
{"hour": 5, "minute": 56}
